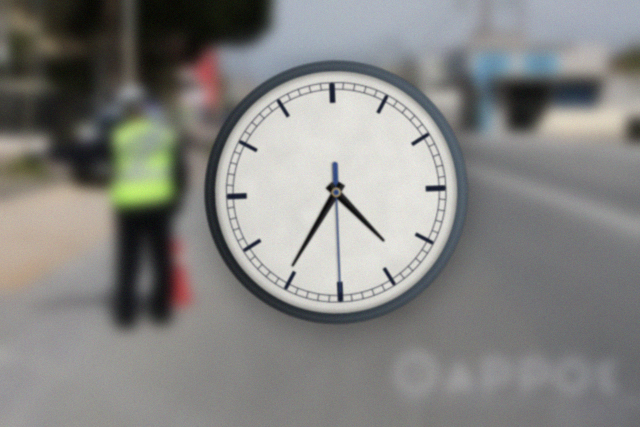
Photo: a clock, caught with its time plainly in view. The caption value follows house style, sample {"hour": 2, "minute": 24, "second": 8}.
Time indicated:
{"hour": 4, "minute": 35, "second": 30}
